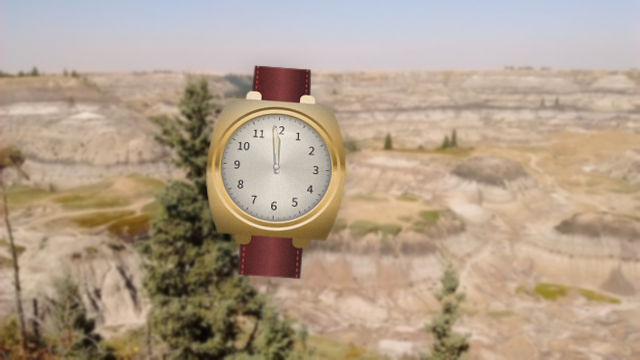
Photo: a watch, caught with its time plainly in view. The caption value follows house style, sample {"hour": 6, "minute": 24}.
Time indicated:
{"hour": 11, "minute": 59}
